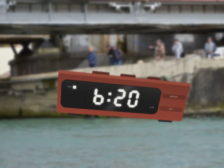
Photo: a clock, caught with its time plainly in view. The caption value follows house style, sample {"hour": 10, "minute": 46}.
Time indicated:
{"hour": 6, "minute": 20}
